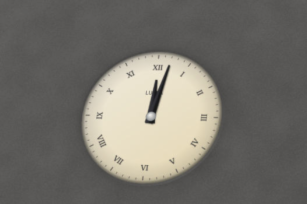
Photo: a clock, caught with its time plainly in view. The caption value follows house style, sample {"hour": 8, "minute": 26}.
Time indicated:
{"hour": 12, "minute": 2}
